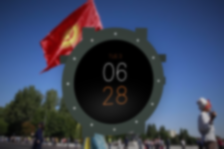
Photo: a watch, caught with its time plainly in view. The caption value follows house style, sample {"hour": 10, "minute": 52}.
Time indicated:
{"hour": 6, "minute": 28}
